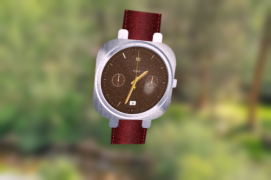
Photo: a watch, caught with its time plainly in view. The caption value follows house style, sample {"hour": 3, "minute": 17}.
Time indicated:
{"hour": 1, "minute": 33}
